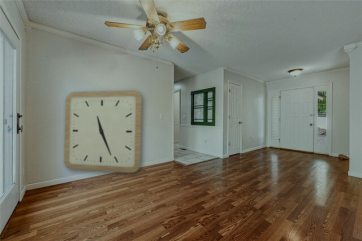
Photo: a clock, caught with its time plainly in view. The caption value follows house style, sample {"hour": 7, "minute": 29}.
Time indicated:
{"hour": 11, "minute": 26}
